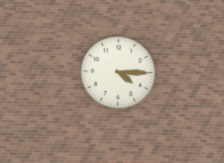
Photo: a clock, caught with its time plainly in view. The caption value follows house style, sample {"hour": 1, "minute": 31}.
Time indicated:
{"hour": 4, "minute": 15}
